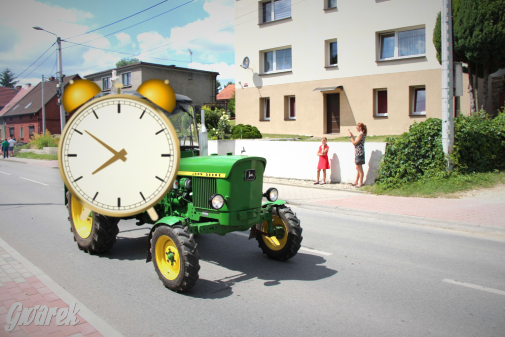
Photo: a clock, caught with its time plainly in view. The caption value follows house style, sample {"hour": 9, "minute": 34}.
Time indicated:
{"hour": 7, "minute": 51}
